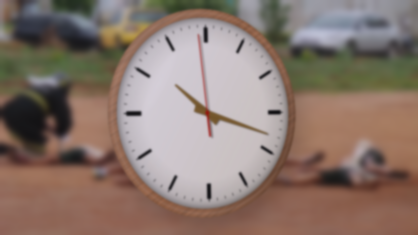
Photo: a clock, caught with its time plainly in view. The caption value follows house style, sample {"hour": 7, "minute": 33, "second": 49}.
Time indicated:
{"hour": 10, "minute": 17, "second": 59}
